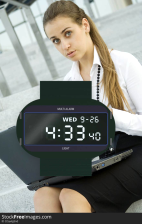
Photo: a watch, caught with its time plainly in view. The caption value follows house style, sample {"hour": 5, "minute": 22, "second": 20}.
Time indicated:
{"hour": 4, "minute": 33, "second": 40}
